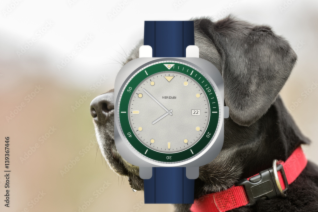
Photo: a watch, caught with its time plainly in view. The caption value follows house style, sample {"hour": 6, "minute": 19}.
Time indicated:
{"hour": 7, "minute": 52}
